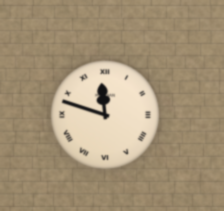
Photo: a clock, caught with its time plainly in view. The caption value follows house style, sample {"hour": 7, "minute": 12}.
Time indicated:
{"hour": 11, "minute": 48}
